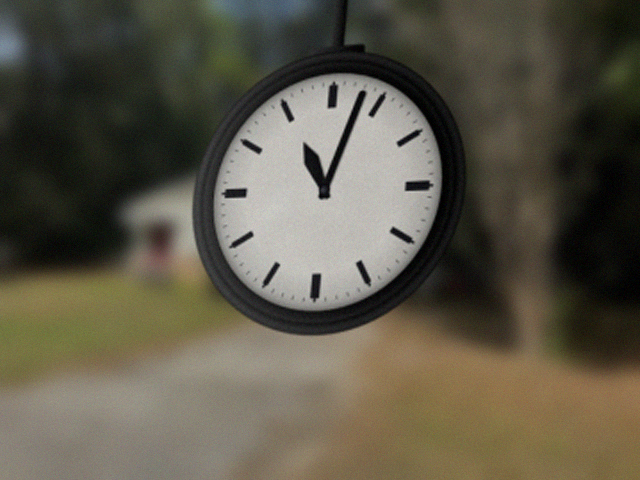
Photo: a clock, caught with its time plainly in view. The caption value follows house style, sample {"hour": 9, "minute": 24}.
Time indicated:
{"hour": 11, "minute": 3}
